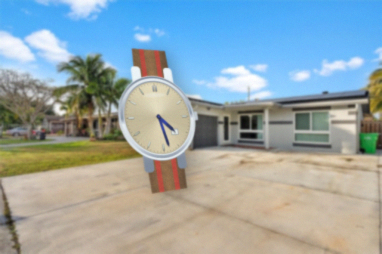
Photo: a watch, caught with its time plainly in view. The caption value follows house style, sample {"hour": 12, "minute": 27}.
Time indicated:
{"hour": 4, "minute": 28}
